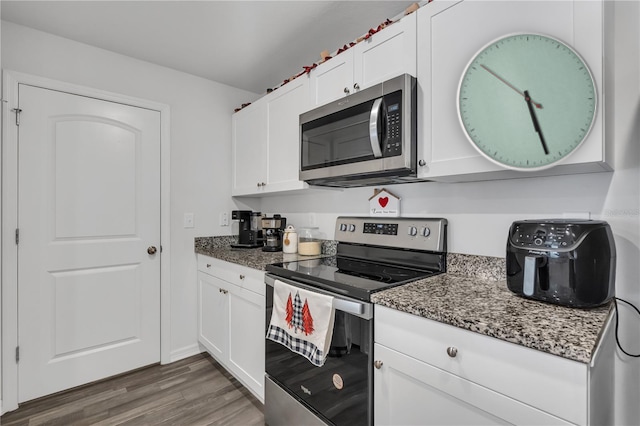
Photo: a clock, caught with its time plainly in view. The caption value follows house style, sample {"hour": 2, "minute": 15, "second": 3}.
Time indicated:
{"hour": 5, "minute": 26, "second": 51}
